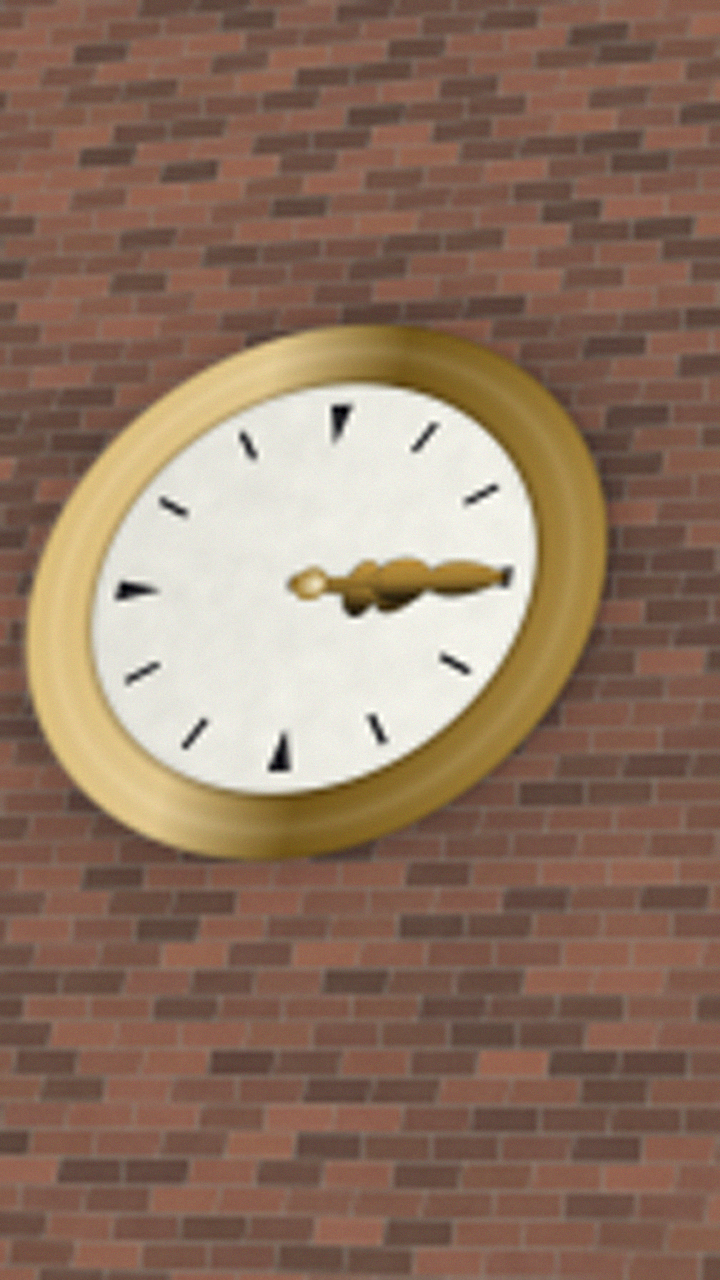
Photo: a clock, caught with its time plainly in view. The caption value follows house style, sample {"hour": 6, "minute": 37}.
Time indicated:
{"hour": 3, "minute": 15}
